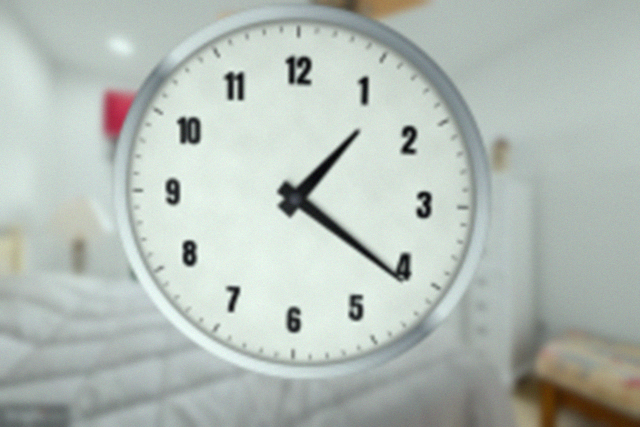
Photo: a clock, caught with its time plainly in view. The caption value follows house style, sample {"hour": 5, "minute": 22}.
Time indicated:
{"hour": 1, "minute": 21}
